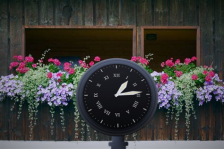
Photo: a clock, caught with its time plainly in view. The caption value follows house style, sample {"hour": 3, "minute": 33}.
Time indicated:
{"hour": 1, "minute": 14}
